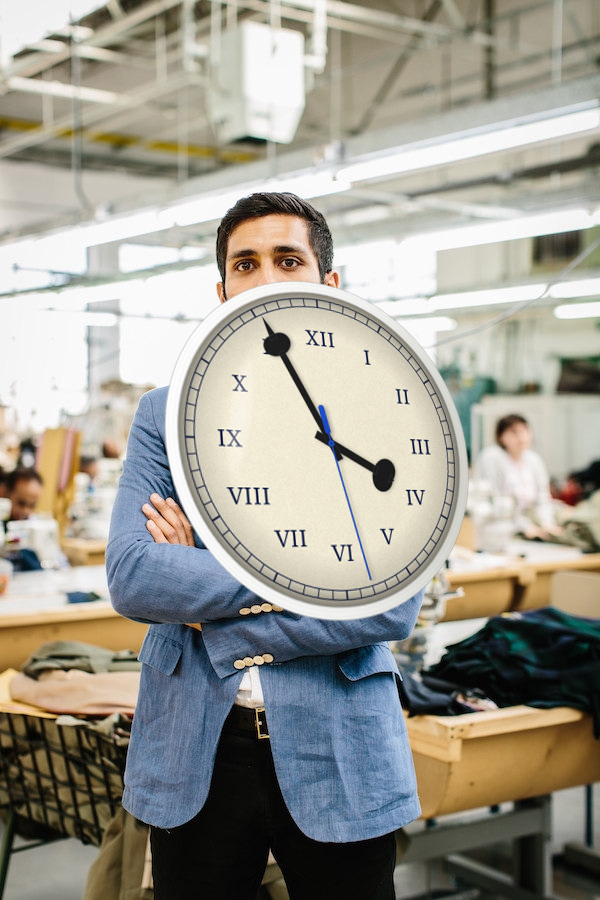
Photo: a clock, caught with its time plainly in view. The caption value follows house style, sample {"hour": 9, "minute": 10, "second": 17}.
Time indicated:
{"hour": 3, "minute": 55, "second": 28}
